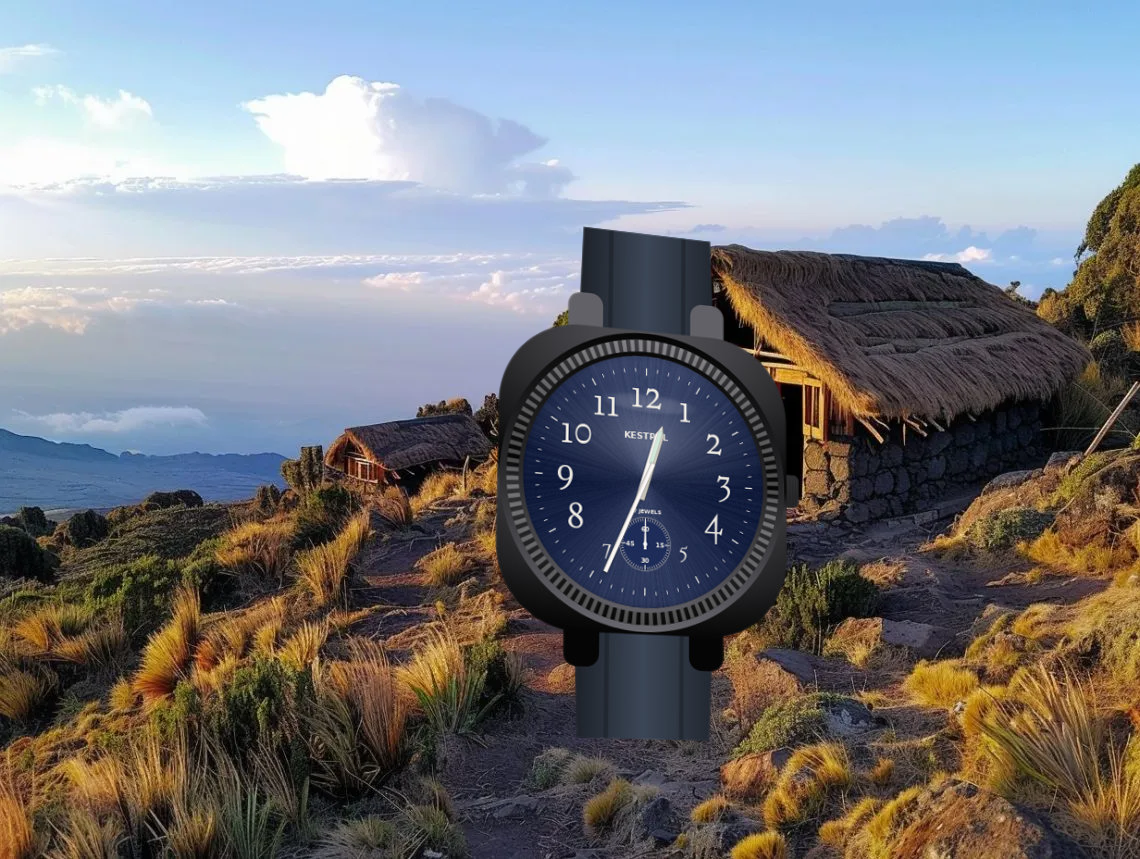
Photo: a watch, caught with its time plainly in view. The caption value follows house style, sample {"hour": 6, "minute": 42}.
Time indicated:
{"hour": 12, "minute": 34}
